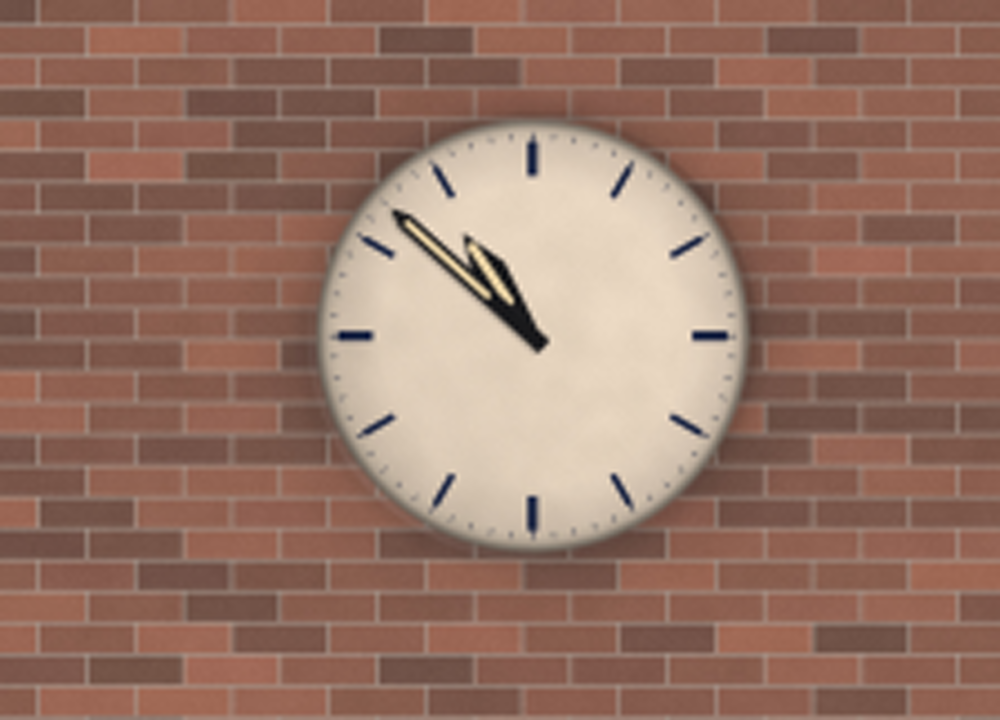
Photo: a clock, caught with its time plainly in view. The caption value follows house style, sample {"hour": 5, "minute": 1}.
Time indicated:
{"hour": 10, "minute": 52}
